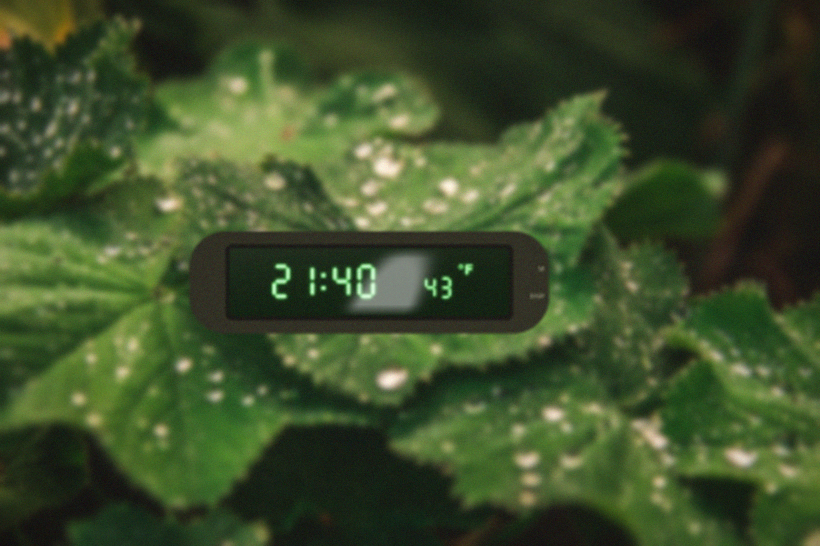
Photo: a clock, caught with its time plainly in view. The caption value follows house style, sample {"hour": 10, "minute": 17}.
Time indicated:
{"hour": 21, "minute": 40}
